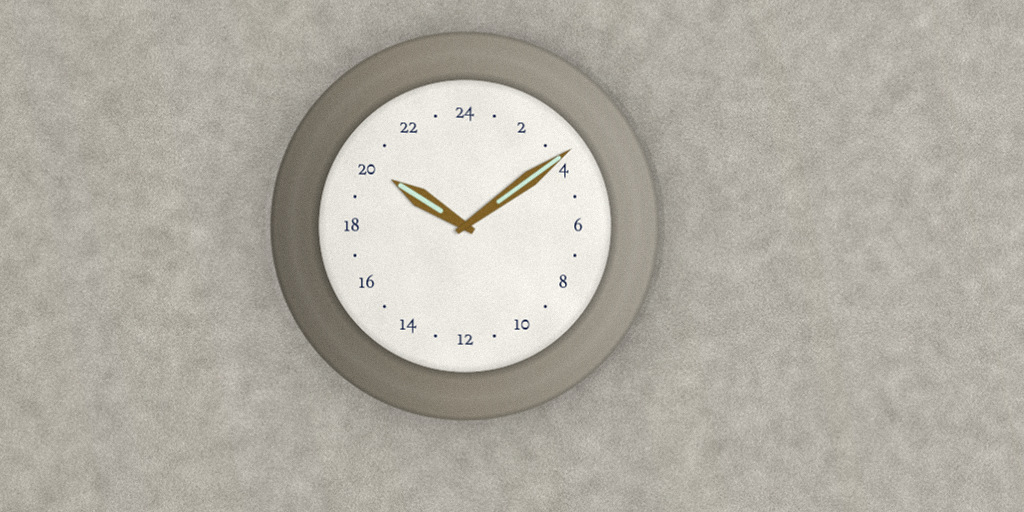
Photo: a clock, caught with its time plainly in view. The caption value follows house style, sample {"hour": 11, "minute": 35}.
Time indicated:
{"hour": 20, "minute": 9}
